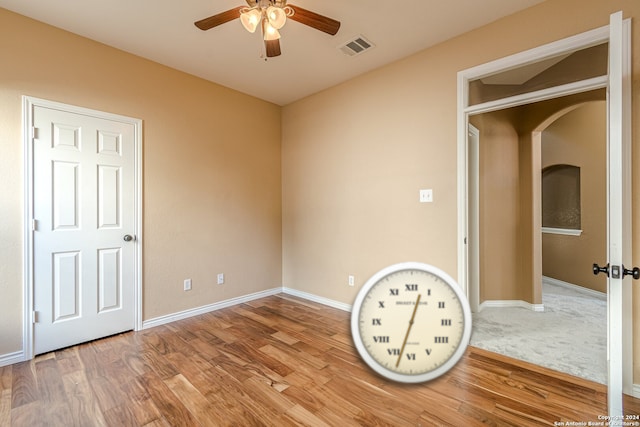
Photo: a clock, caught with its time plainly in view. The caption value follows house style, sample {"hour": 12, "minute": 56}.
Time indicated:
{"hour": 12, "minute": 33}
